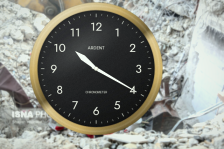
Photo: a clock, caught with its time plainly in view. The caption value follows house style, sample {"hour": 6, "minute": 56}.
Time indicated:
{"hour": 10, "minute": 20}
